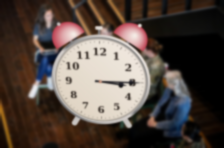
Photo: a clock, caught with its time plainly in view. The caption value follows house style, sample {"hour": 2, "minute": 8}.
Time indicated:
{"hour": 3, "minute": 15}
